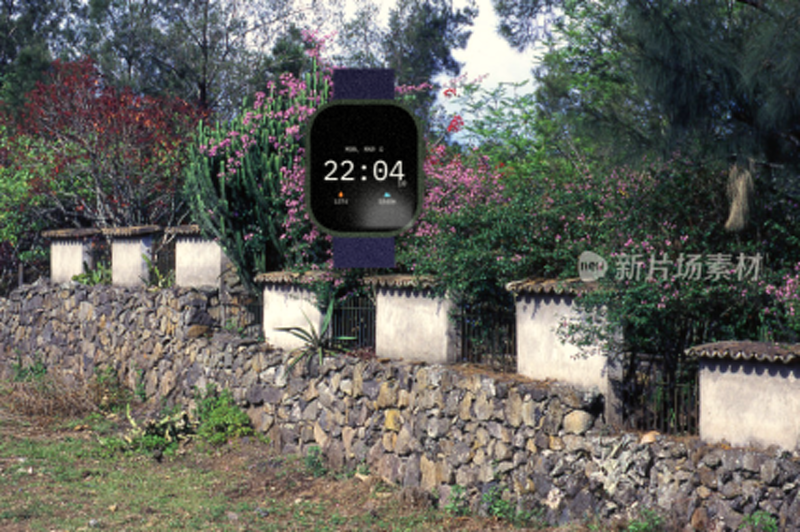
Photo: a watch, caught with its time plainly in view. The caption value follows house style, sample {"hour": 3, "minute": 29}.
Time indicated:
{"hour": 22, "minute": 4}
